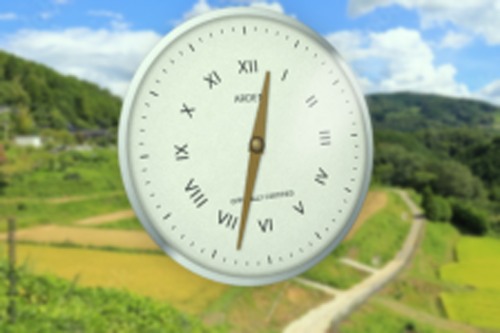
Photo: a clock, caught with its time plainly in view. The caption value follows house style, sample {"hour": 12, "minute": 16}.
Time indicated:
{"hour": 12, "minute": 33}
